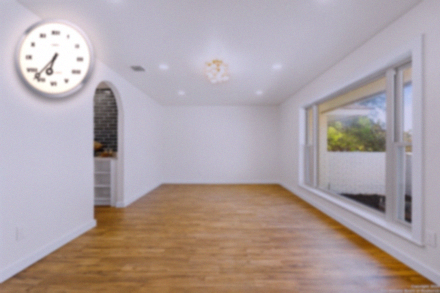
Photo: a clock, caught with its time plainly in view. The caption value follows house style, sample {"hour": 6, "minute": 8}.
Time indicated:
{"hour": 6, "minute": 37}
